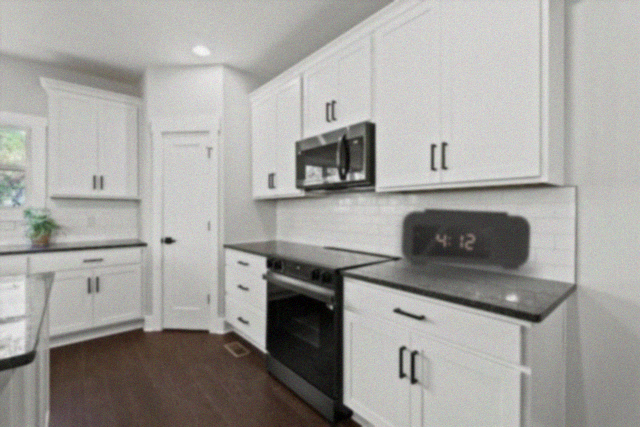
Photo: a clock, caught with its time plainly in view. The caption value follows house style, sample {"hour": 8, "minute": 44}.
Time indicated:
{"hour": 4, "minute": 12}
